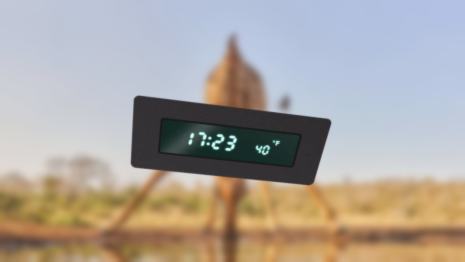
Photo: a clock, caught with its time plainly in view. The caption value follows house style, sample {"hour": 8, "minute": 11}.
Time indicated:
{"hour": 17, "minute": 23}
